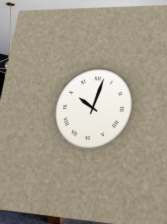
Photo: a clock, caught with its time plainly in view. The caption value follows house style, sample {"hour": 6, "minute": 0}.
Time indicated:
{"hour": 10, "minute": 2}
